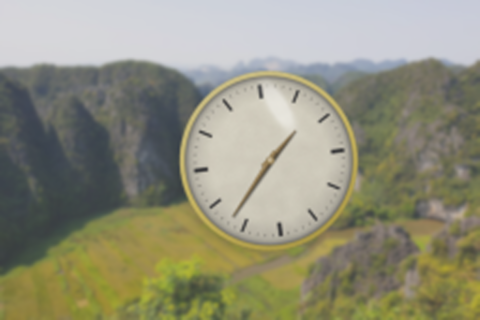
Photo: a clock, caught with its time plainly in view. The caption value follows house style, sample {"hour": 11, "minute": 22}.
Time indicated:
{"hour": 1, "minute": 37}
